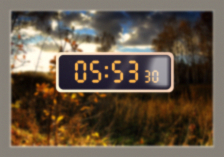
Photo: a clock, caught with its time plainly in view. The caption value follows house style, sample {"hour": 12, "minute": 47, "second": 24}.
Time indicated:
{"hour": 5, "minute": 53, "second": 30}
